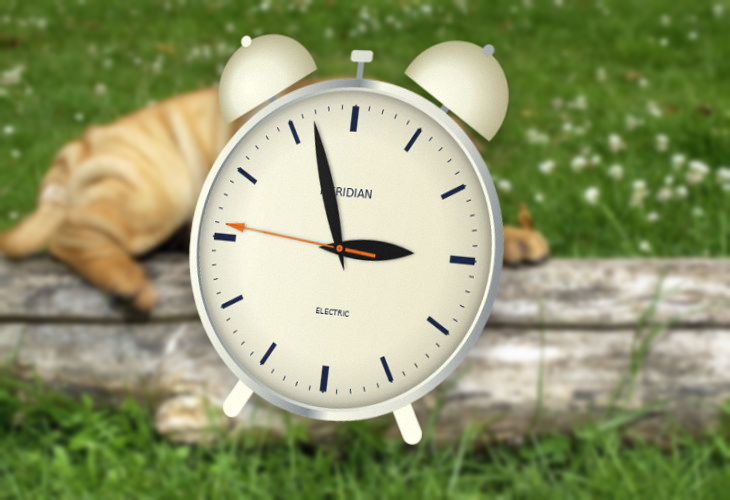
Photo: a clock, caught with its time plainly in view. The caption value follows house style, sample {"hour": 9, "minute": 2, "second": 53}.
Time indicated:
{"hour": 2, "minute": 56, "second": 46}
